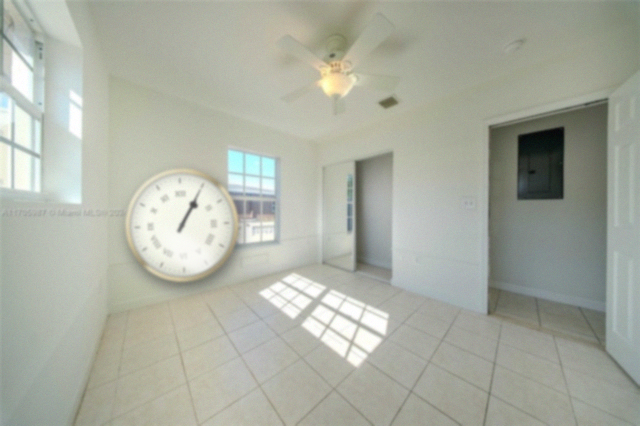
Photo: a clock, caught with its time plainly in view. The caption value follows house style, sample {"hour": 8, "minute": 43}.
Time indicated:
{"hour": 1, "minute": 5}
